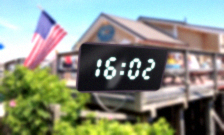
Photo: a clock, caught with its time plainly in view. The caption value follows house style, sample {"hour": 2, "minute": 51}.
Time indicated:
{"hour": 16, "minute": 2}
